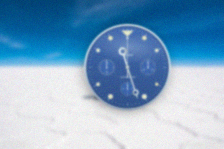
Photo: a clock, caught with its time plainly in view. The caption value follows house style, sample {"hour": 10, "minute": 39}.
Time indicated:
{"hour": 11, "minute": 27}
